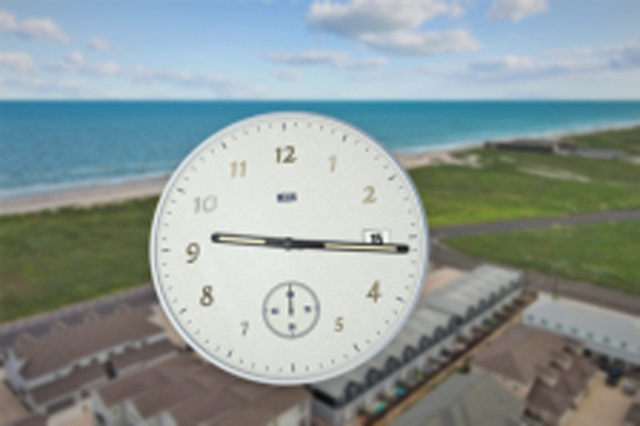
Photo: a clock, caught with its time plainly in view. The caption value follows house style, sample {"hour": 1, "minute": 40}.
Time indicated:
{"hour": 9, "minute": 16}
